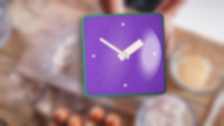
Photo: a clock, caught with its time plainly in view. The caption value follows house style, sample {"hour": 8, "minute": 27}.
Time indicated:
{"hour": 1, "minute": 51}
